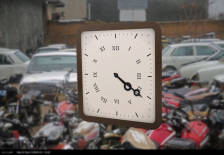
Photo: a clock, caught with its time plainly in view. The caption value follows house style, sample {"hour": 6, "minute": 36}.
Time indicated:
{"hour": 4, "minute": 21}
